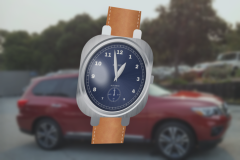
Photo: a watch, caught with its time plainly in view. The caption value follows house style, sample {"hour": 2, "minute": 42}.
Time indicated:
{"hour": 12, "minute": 58}
